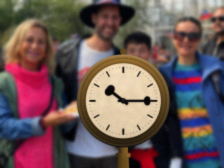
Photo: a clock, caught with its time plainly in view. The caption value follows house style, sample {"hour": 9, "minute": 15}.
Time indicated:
{"hour": 10, "minute": 15}
